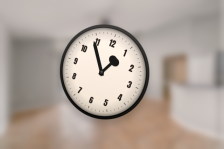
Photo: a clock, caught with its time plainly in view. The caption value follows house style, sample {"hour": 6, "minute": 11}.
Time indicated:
{"hour": 12, "minute": 54}
